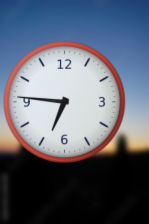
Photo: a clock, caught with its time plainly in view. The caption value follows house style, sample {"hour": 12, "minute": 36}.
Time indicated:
{"hour": 6, "minute": 46}
